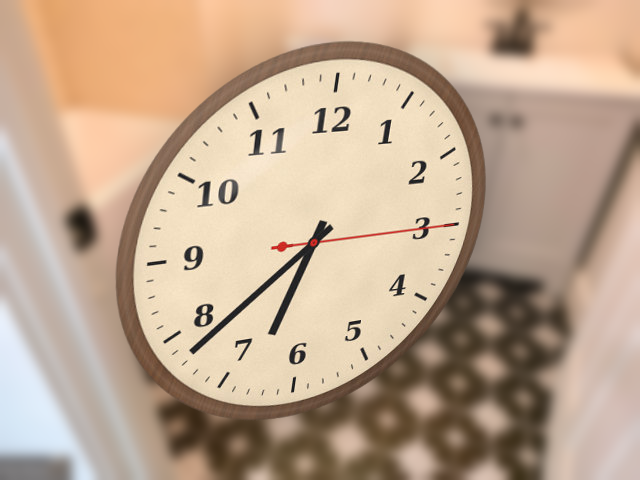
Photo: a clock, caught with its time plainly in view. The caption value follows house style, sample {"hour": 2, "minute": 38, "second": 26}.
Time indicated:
{"hour": 6, "minute": 38, "second": 15}
